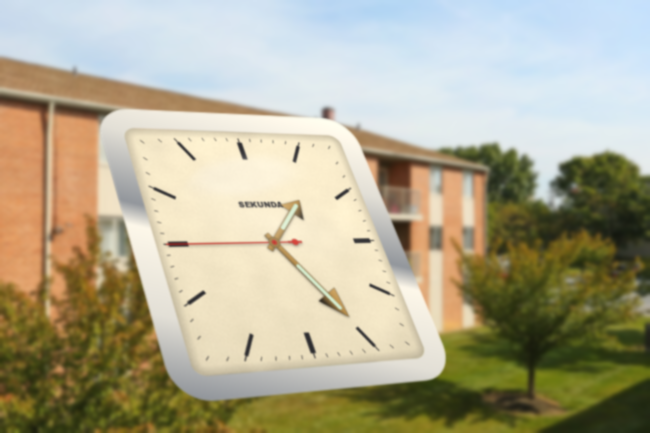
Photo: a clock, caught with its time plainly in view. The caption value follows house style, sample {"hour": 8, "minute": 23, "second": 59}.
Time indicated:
{"hour": 1, "minute": 24, "second": 45}
